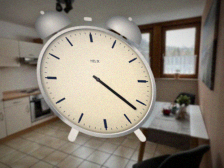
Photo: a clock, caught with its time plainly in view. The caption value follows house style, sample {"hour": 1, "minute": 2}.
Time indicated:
{"hour": 4, "minute": 22}
